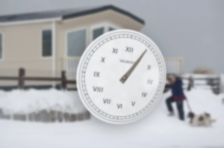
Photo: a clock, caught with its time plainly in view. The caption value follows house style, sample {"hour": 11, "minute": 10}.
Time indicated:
{"hour": 1, "minute": 5}
